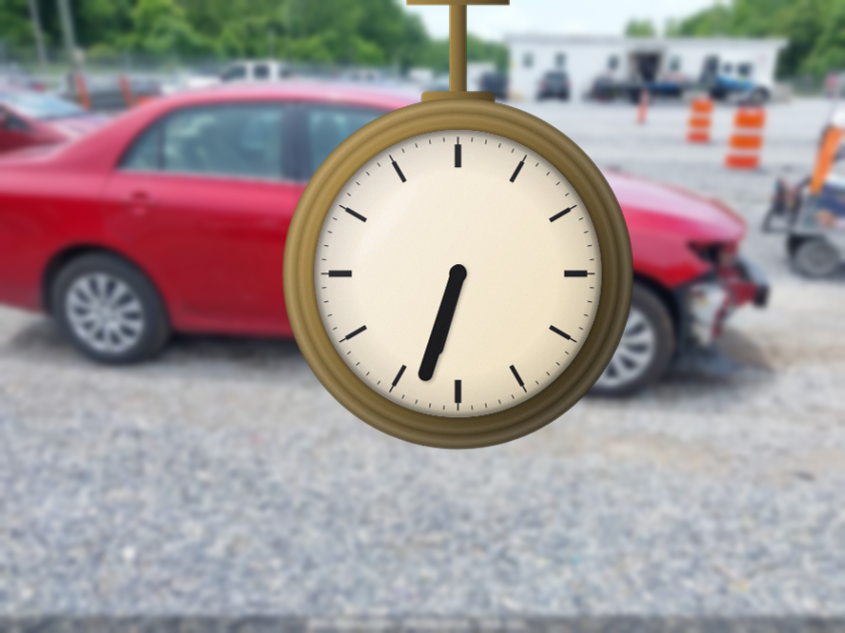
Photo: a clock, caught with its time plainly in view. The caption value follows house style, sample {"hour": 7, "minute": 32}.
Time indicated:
{"hour": 6, "minute": 33}
